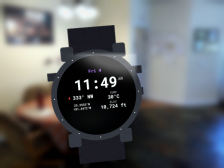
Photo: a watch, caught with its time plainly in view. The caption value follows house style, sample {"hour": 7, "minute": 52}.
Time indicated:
{"hour": 11, "minute": 49}
